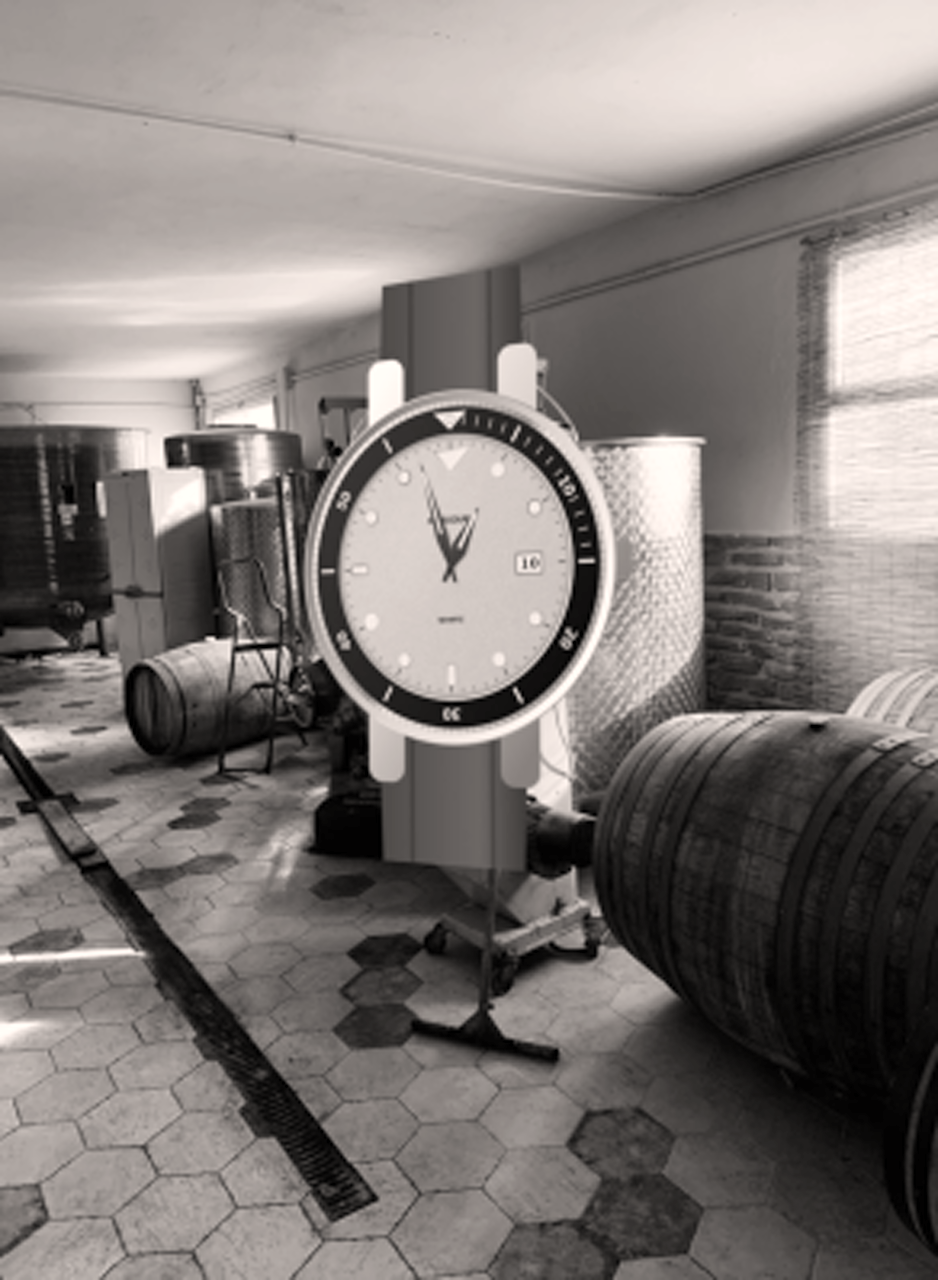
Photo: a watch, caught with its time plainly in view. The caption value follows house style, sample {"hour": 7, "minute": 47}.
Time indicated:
{"hour": 12, "minute": 57}
